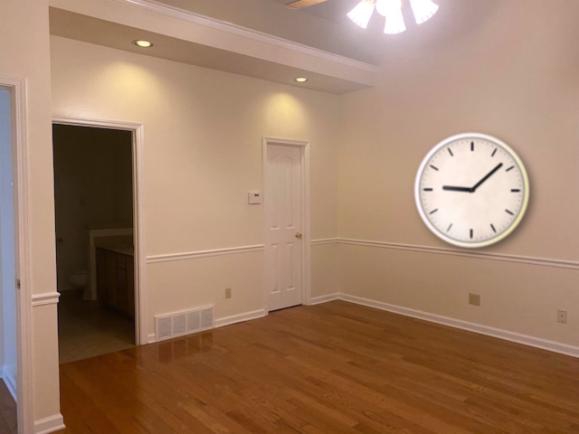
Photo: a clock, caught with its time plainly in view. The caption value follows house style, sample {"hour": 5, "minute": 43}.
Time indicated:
{"hour": 9, "minute": 8}
